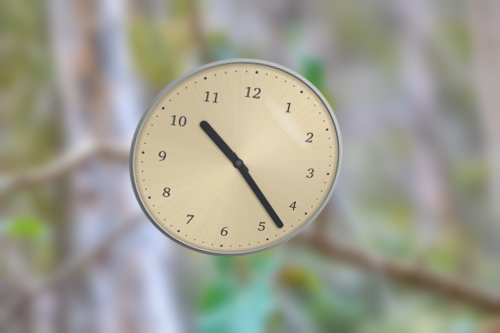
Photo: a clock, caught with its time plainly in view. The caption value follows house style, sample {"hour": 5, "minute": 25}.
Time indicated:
{"hour": 10, "minute": 23}
